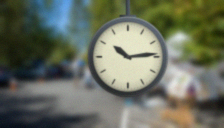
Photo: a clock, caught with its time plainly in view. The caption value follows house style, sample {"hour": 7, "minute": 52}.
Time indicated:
{"hour": 10, "minute": 14}
